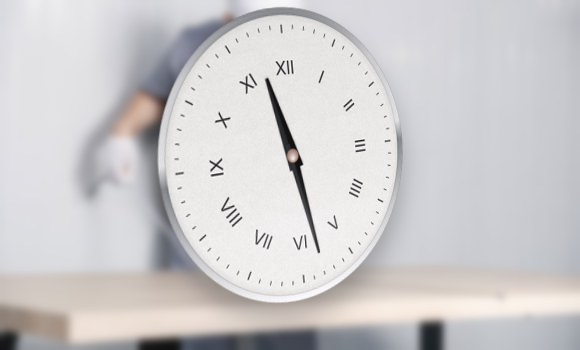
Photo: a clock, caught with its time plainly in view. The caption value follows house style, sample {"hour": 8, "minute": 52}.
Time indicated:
{"hour": 11, "minute": 28}
